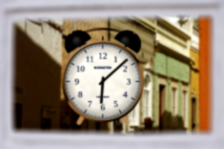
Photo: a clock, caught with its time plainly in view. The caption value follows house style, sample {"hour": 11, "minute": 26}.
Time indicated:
{"hour": 6, "minute": 8}
